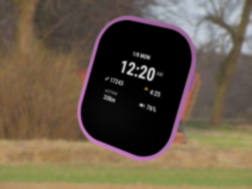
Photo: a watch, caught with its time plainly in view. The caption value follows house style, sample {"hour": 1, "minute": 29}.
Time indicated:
{"hour": 12, "minute": 20}
